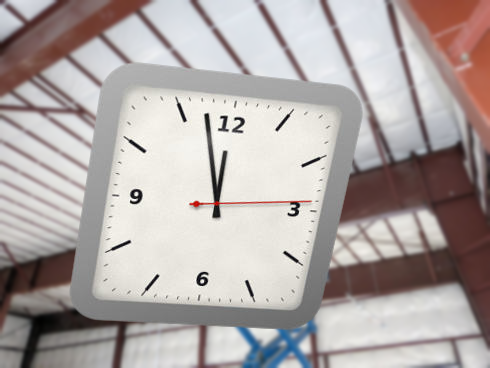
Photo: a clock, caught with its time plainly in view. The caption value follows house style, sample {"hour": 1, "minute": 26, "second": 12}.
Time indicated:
{"hour": 11, "minute": 57, "second": 14}
